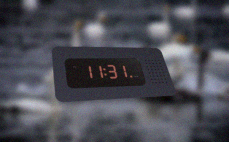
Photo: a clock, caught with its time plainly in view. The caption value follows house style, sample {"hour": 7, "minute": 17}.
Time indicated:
{"hour": 11, "minute": 31}
